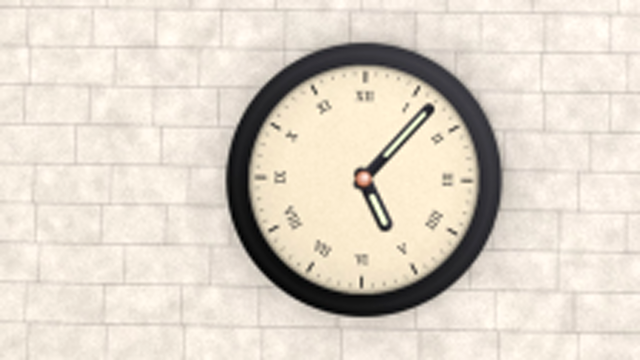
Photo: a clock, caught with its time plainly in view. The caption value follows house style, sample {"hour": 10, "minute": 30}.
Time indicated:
{"hour": 5, "minute": 7}
